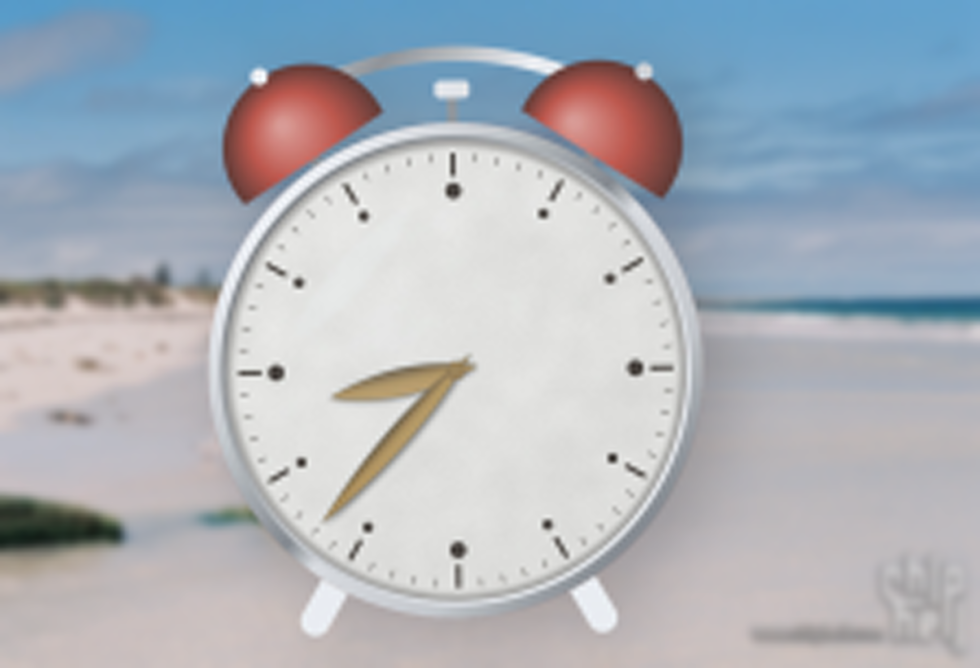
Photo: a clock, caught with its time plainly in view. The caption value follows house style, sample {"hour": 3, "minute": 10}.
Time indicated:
{"hour": 8, "minute": 37}
